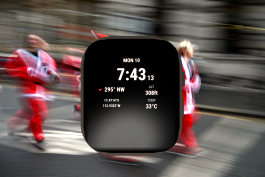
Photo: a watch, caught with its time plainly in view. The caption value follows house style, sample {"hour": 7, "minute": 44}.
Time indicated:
{"hour": 7, "minute": 43}
